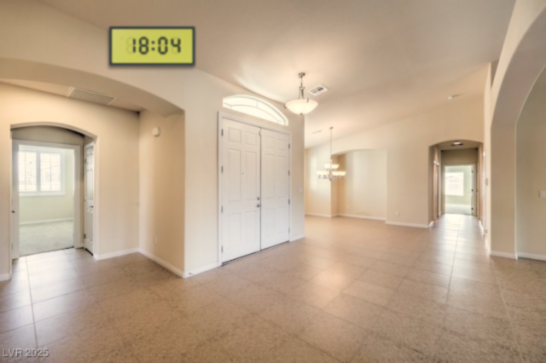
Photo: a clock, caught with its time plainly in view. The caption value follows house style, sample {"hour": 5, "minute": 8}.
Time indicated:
{"hour": 18, "minute": 4}
